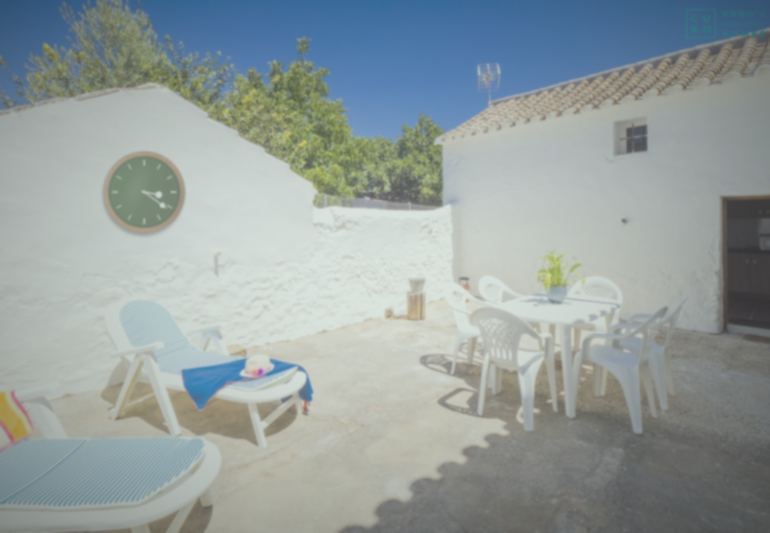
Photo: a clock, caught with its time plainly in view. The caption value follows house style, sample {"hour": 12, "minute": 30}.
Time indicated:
{"hour": 3, "minute": 21}
